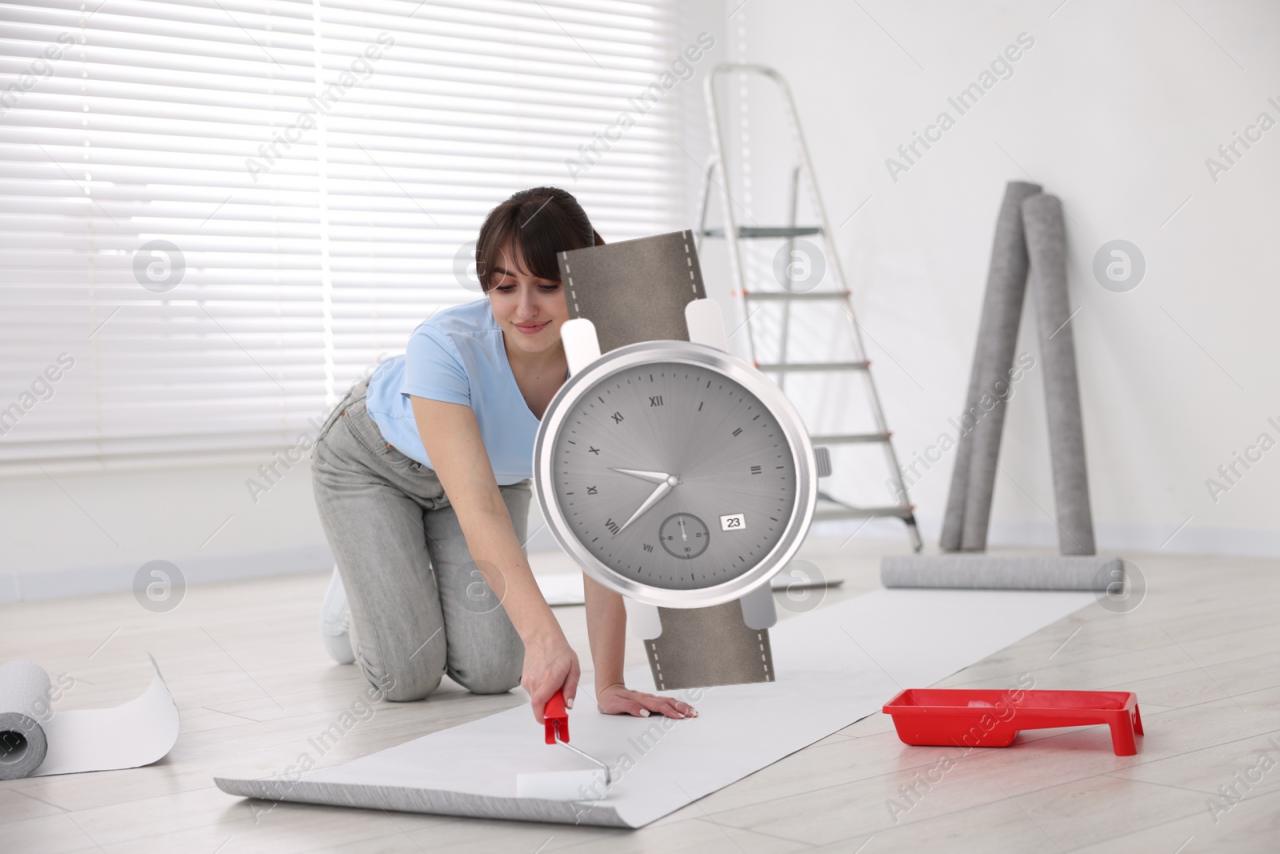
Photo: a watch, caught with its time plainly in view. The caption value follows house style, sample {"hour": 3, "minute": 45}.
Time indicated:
{"hour": 9, "minute": 39}
